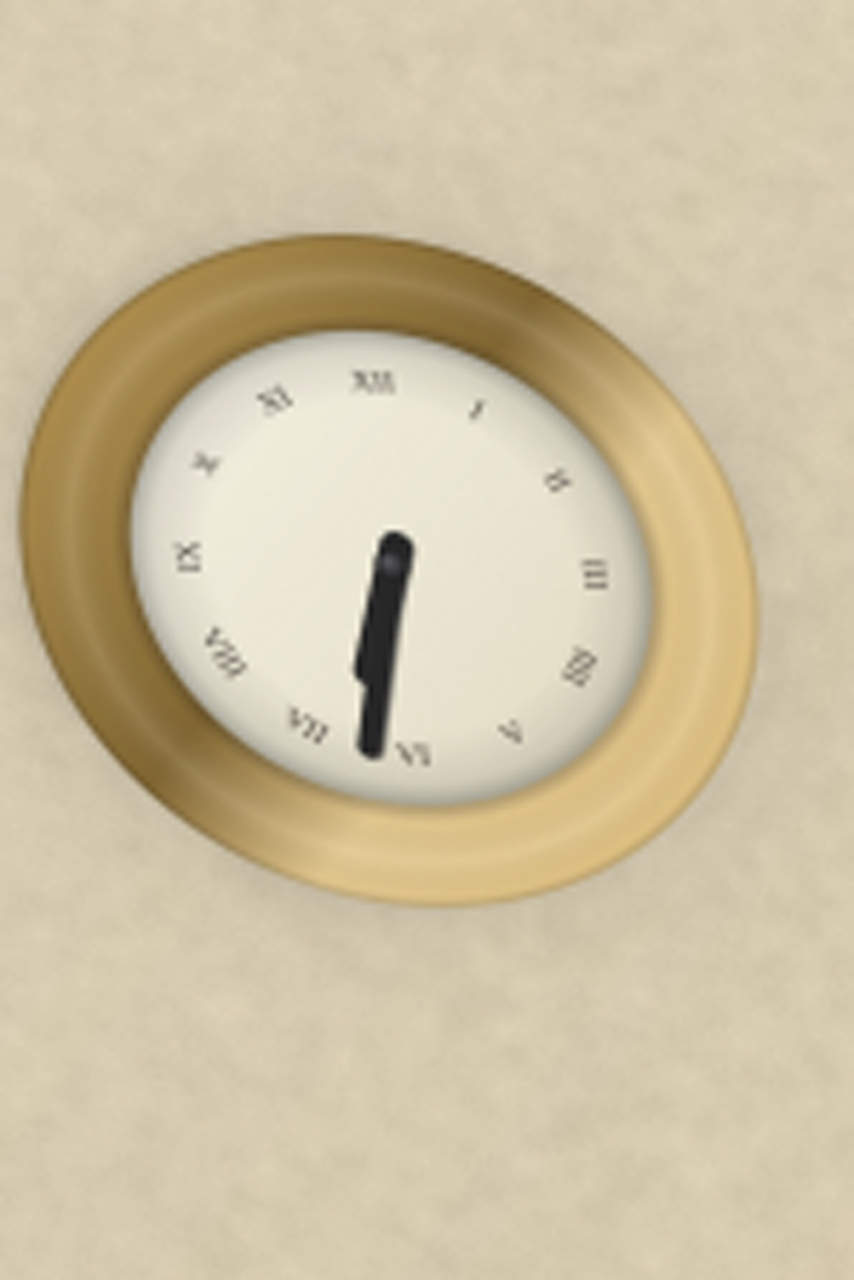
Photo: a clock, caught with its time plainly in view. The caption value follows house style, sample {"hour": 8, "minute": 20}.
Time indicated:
{"hour": 6, "minute": 32}
